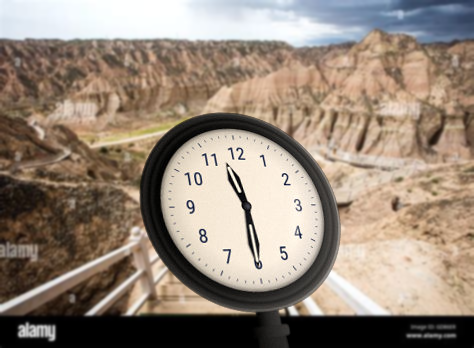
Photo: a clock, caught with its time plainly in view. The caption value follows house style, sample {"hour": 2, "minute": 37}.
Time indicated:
{"hour": 11, "minute": 30}
